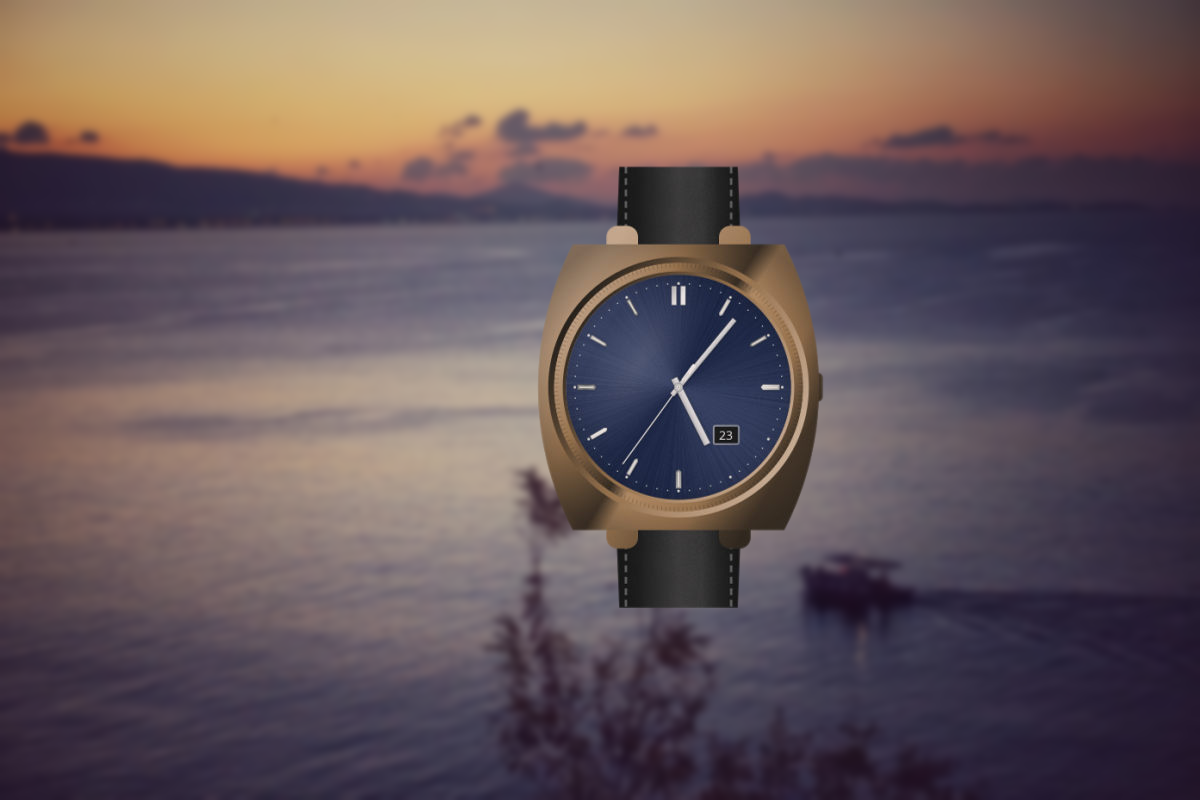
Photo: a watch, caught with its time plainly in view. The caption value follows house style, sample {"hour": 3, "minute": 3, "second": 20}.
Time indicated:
{"hour": 5, "minute": 6, "second": 36}
